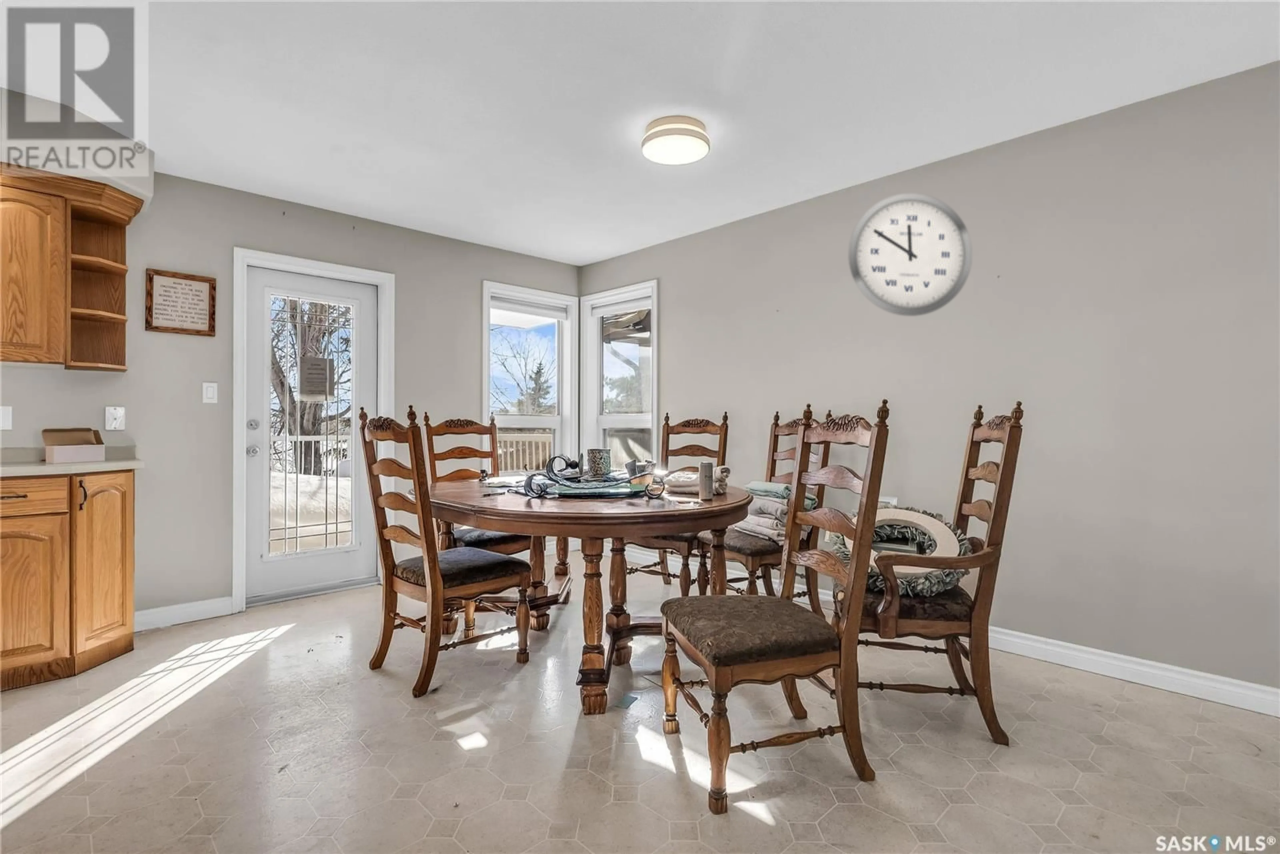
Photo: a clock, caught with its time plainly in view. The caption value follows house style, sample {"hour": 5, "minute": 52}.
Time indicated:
{"hour": 11, "minute": 50}
